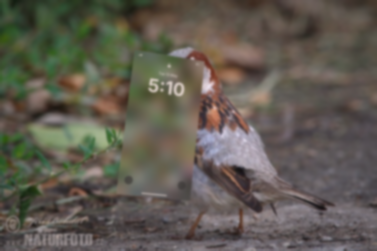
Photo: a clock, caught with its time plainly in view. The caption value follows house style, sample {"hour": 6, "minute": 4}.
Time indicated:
{"hour": 5, "minute": 10}
